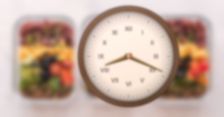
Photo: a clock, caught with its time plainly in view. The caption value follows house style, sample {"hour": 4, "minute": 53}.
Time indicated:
{"hour": 8, "minute": 19}
